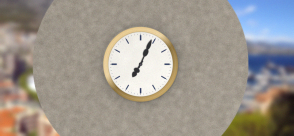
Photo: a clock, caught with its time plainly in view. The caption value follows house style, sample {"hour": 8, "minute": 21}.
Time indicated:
{"hour": 7, "minute": 4}
